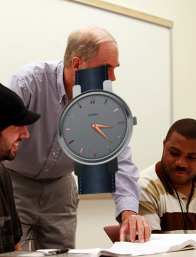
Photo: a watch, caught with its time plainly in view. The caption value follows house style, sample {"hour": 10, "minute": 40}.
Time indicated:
{"hour": 3, "minute": 23}
